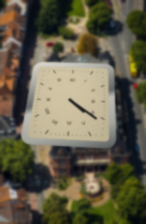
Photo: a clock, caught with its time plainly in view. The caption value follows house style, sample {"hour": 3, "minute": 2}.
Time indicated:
{"hour": 4, "minute": 21}
